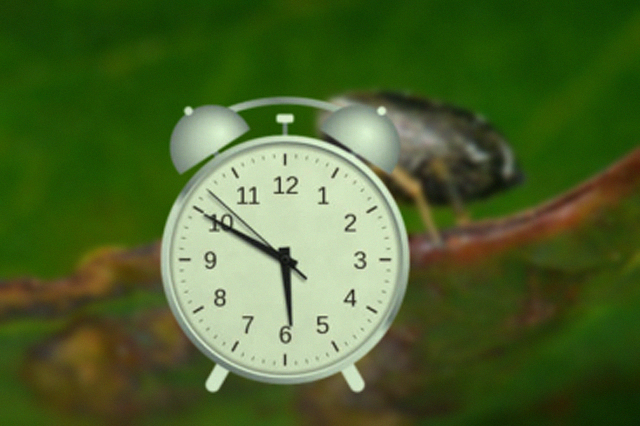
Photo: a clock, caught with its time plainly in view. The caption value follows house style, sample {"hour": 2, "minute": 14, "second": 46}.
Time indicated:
{"hour": 5, "minute": 49, "second": 52}
